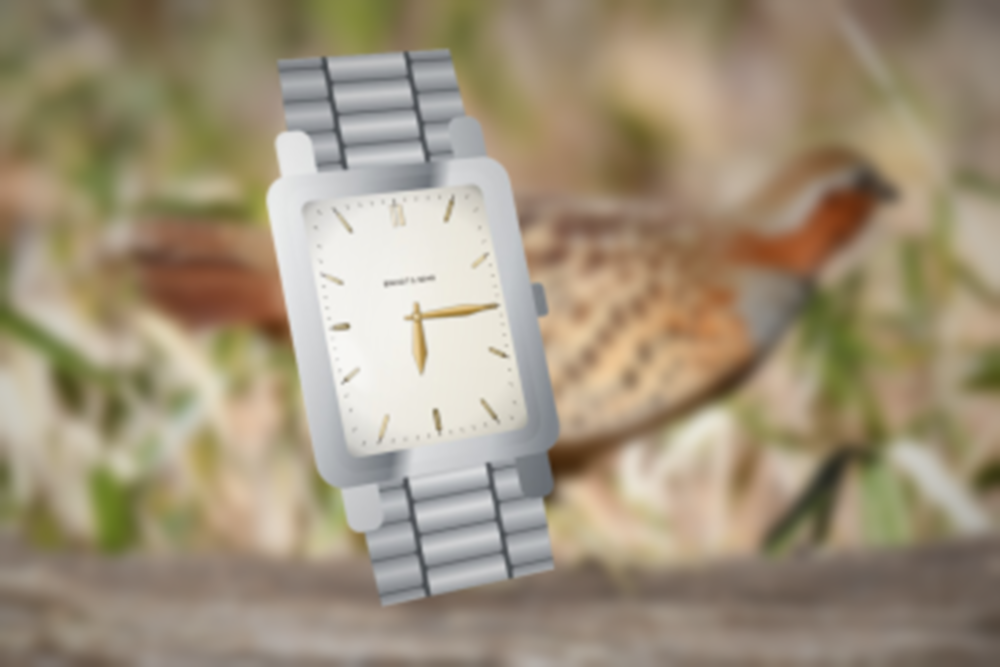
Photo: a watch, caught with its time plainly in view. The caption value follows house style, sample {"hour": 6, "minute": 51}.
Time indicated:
{"hour": 6, "minute": 15}
